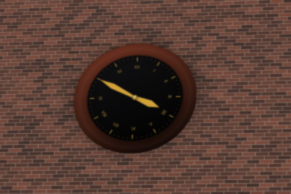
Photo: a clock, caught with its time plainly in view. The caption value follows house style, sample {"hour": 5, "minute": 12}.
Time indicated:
{"hour": 3, "minute": 50}
